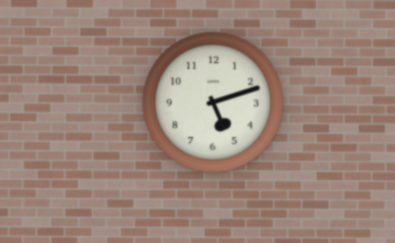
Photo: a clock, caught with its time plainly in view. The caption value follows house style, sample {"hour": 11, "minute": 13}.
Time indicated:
{"hour": 5, "minute": 12}
